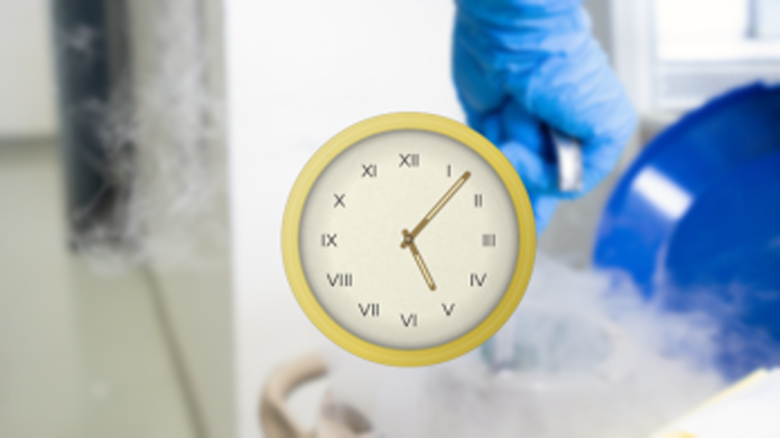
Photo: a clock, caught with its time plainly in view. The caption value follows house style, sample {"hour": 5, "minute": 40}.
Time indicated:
{"hour": 5, "minute": 7}
